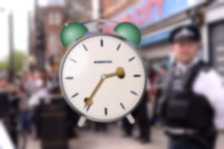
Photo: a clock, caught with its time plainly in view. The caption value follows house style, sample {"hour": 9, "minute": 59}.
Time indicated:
{"hour": 2, "minute": 36}
